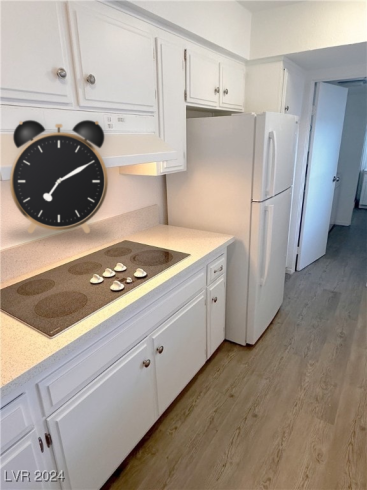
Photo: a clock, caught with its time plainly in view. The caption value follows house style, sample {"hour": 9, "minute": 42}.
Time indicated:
{"hour": 7, "minute": 10}
